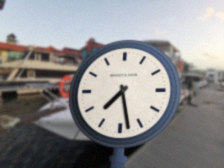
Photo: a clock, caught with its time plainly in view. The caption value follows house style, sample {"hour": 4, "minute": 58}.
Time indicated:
{"hour": 7, "minute": 28}
